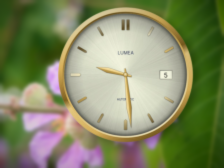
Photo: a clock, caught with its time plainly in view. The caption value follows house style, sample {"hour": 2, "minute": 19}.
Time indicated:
{"hour": 9, "minute": 29}
